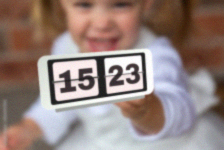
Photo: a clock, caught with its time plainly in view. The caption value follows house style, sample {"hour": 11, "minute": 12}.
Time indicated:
{"hour": 15, "minute": 23}
